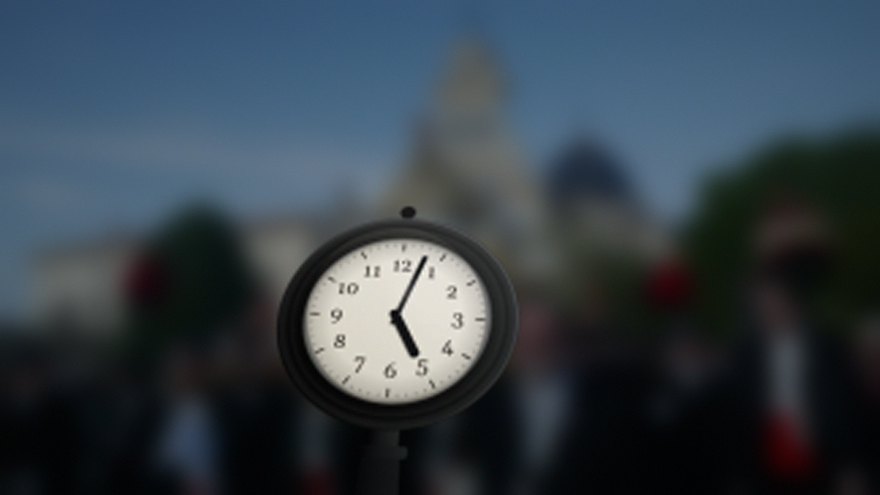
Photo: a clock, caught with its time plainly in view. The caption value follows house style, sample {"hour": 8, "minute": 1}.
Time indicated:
{"hour": 5, "minute": 3}
